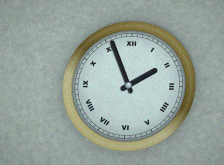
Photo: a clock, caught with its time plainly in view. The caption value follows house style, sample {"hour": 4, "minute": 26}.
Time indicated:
{"hour": 1, "minute": 56}
